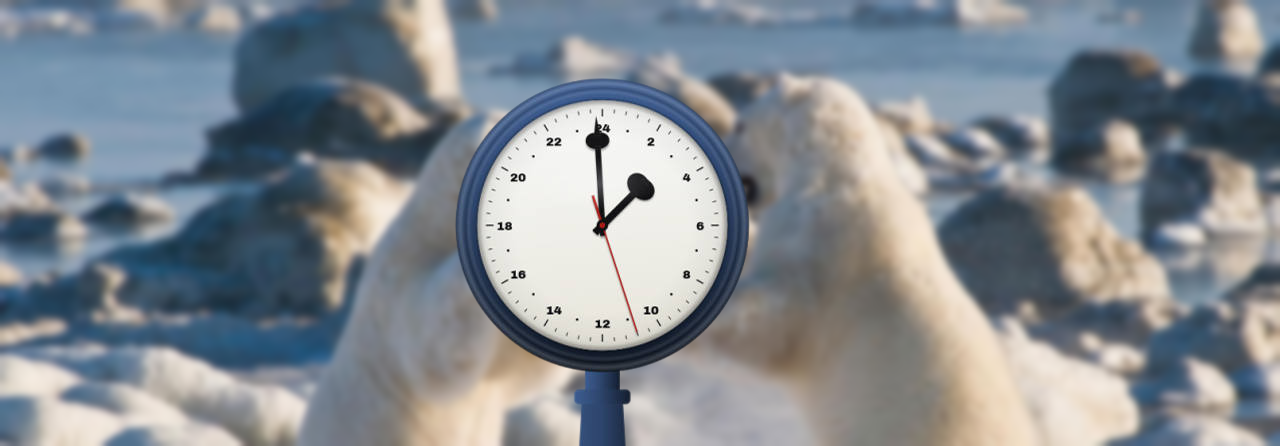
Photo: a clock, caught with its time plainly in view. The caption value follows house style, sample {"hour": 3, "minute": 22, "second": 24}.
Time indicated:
{"hour": 2, "minute": 59, "second": 27}
